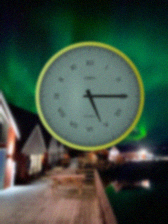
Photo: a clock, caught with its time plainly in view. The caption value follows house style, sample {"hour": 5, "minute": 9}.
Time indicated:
{"hour": 5, "minute": 15}
